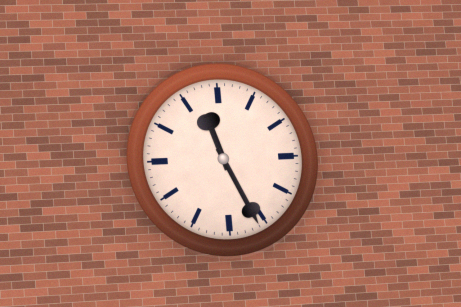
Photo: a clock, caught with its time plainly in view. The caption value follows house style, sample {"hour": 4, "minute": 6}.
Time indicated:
{"hour": 11, "minute": 26}
